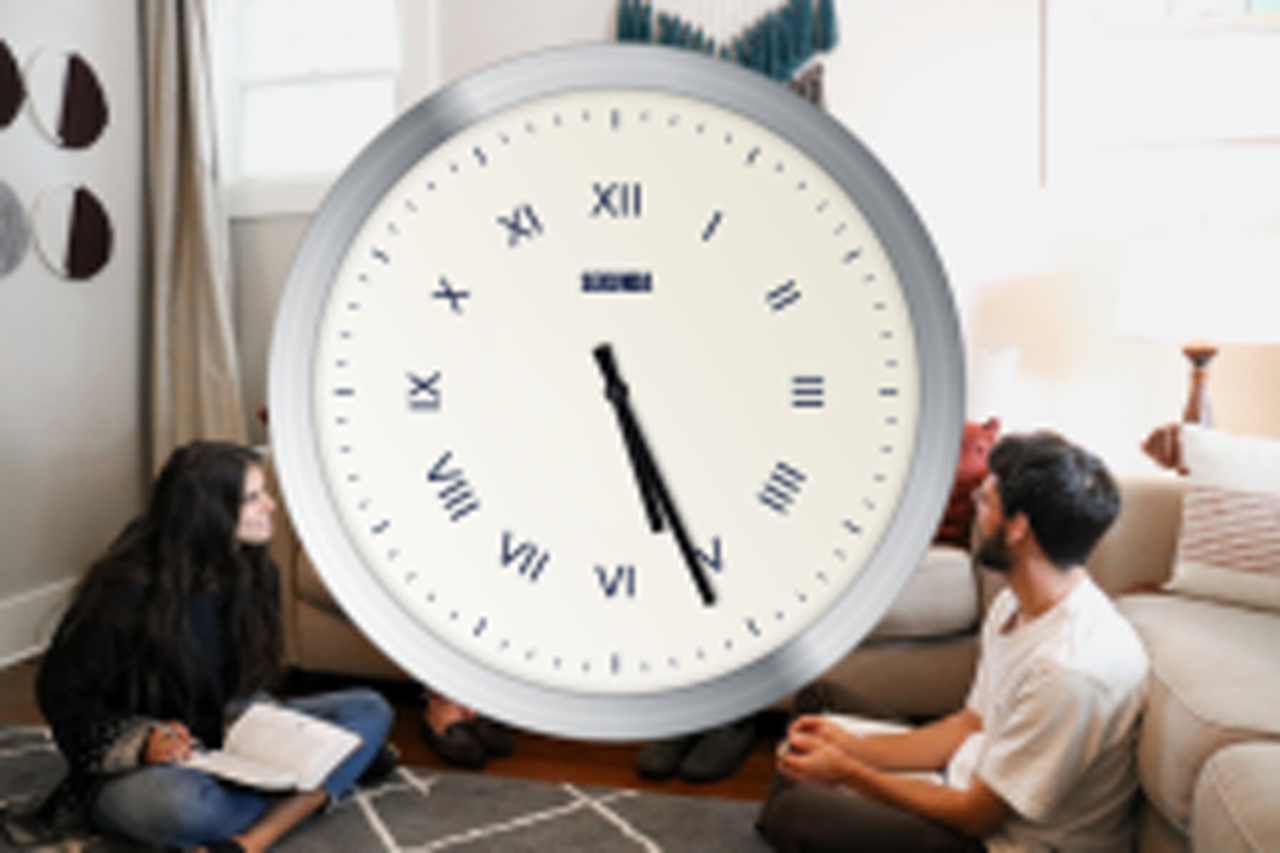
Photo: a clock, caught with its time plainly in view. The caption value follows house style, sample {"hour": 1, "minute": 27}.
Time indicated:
{"hour": 5, "minute": 26}
